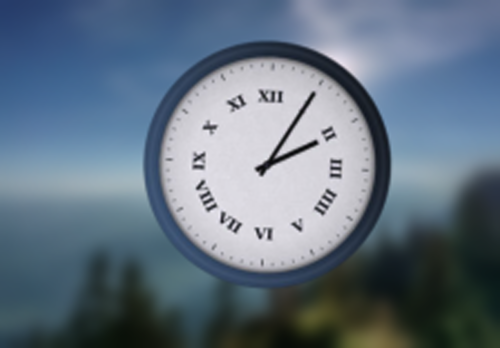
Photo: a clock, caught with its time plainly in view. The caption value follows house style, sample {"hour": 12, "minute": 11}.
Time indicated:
{"hour": 2, "minute": 5}
